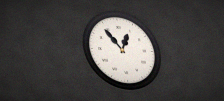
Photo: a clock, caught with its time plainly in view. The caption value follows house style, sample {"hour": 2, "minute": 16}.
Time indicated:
{"hour": 12, "minute": 54}
